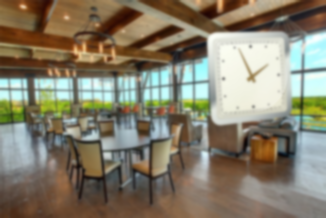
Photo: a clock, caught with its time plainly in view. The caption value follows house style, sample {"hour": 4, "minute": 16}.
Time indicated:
{"hour": 1, "minute": 56}
